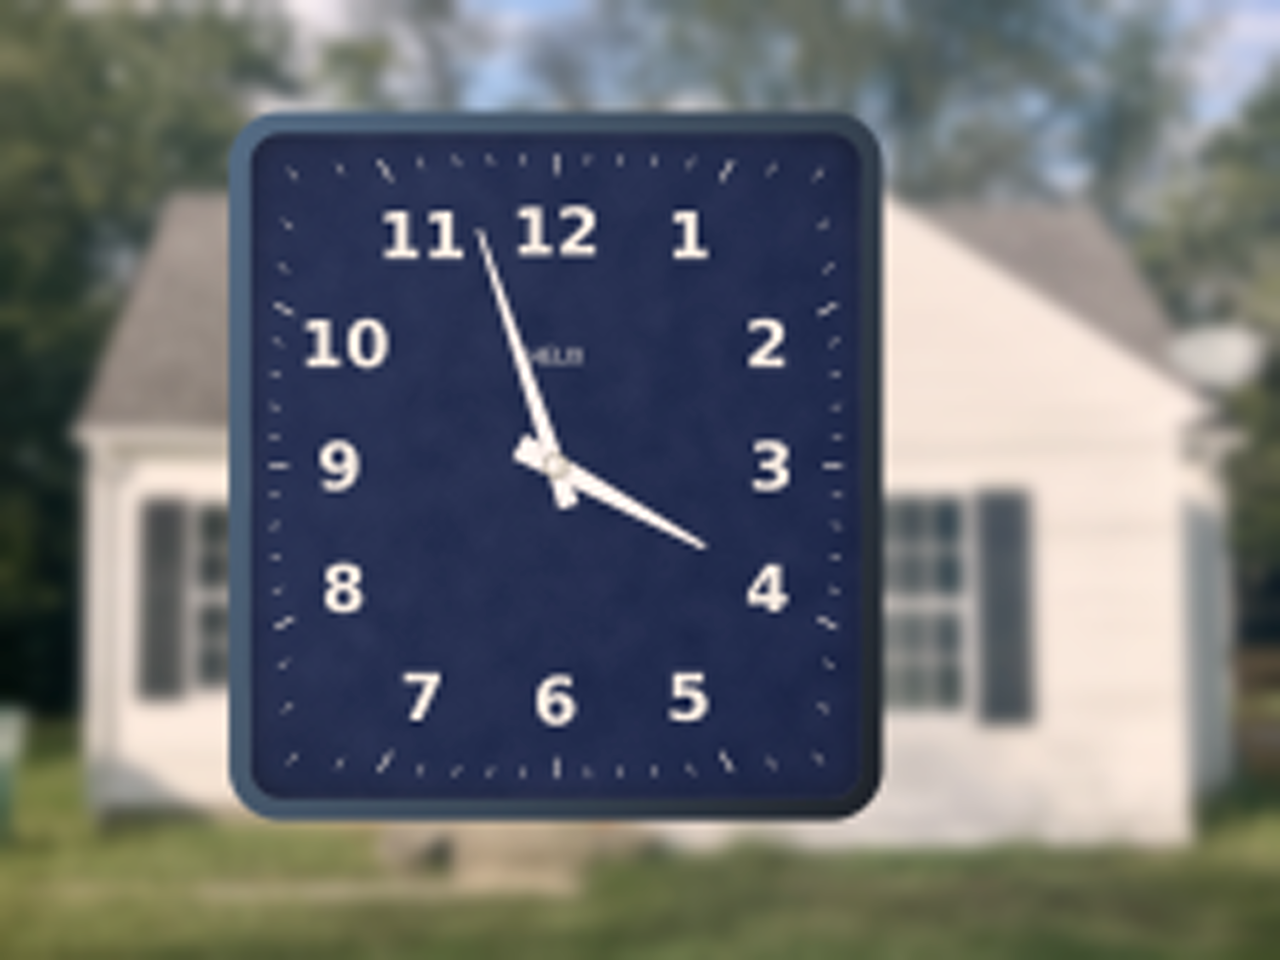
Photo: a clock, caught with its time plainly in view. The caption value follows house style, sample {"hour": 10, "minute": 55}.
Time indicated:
{"hour": 3, "minute": 57}
